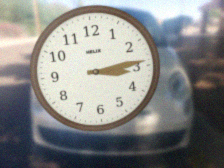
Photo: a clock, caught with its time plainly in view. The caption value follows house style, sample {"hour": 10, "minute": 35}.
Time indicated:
{"hour": 3, "minute": 14}
